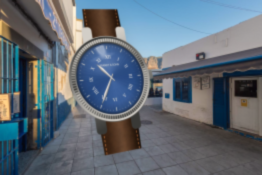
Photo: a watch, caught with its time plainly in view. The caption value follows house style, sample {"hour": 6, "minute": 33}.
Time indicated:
{"hour": 10, "minute": 35}
